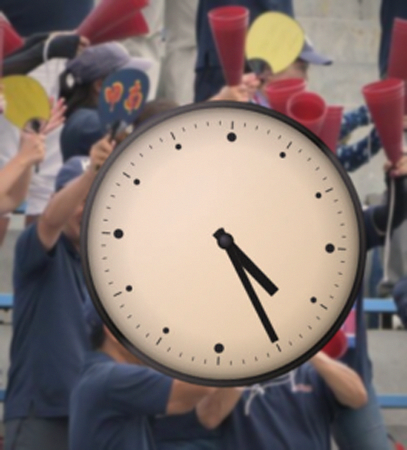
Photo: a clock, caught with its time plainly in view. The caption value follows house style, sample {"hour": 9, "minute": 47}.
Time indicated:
{"hour": 4, "minute": 25}
